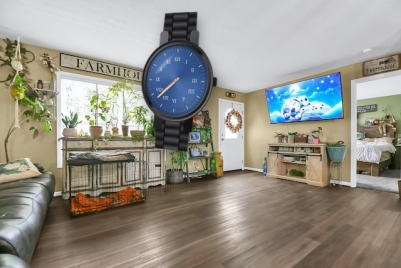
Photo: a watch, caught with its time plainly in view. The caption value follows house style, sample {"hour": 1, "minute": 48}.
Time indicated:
{"hour": 7, "minute": 38}
